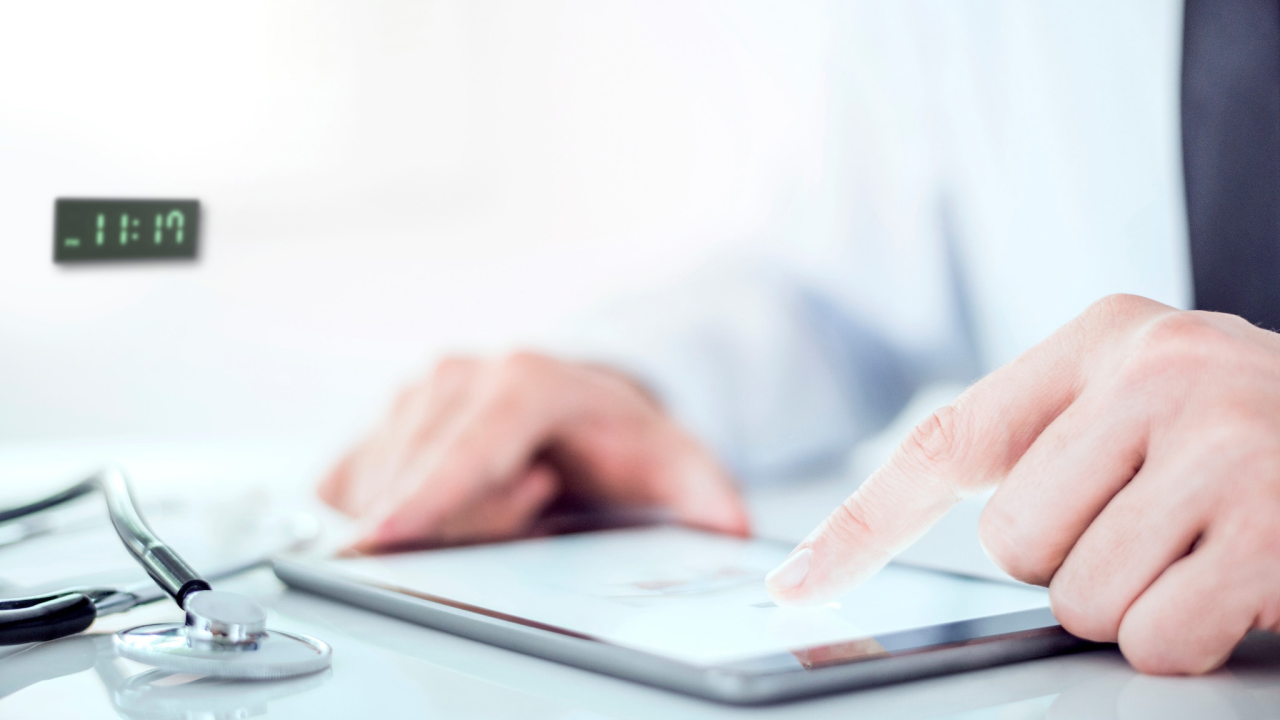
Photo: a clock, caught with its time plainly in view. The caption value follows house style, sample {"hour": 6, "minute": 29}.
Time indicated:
{"hour": 11, "minute": 17}
